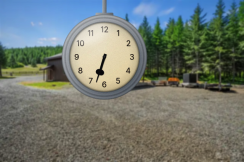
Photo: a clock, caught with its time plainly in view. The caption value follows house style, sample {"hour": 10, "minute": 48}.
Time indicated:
{"hour": 6, "minute": 33}
